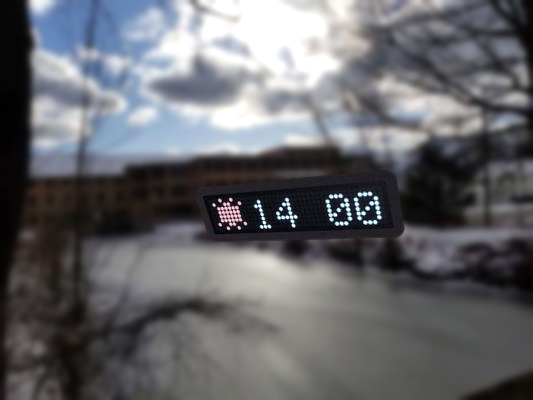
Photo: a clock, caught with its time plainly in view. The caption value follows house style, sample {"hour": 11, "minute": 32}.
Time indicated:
{"hour": 14, "minute": 0}
